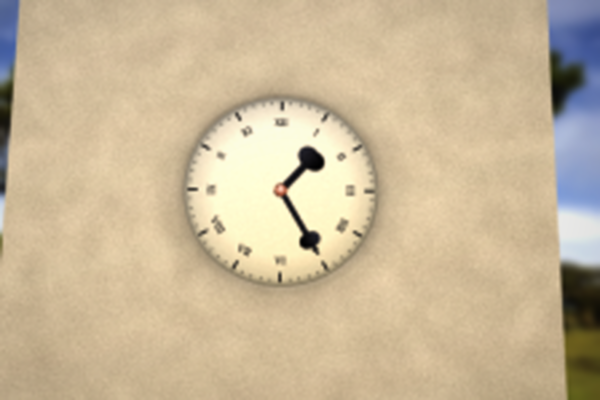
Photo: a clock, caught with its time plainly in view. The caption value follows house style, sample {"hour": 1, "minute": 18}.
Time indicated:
{"hour": 1, "minute": 25}
